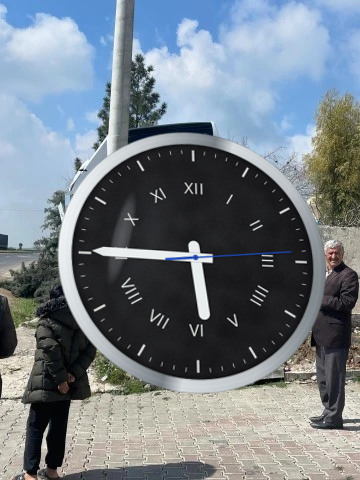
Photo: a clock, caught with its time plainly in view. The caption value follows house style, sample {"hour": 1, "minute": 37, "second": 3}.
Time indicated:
{"hour": 5, "minute": 45, "second": 14}
